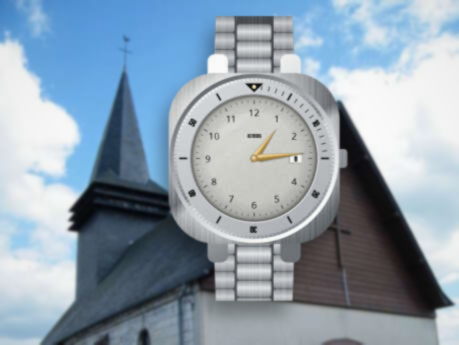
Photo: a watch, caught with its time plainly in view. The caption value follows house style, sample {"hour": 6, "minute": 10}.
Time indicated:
{"hour": 1, "minute": 14}
